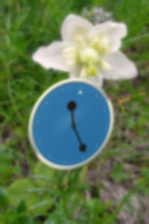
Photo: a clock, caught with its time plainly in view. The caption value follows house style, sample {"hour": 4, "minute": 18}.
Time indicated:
{"hour": 11, "minute": 24}
